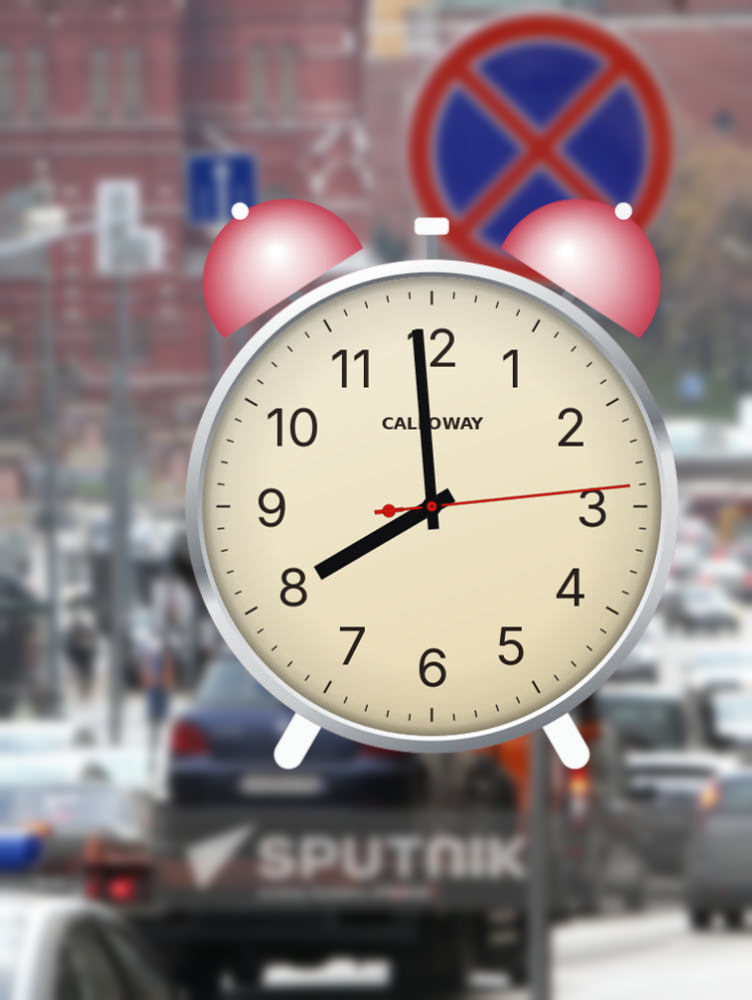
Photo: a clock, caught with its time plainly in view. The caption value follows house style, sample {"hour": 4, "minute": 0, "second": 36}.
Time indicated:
{"hour": 7, "minute": 59, "second": 14}
